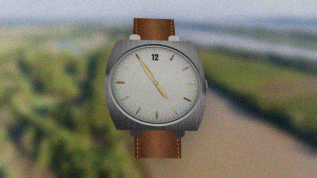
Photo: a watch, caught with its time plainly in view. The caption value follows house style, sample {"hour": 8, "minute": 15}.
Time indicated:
{"hour": 4, "minute": 55}
